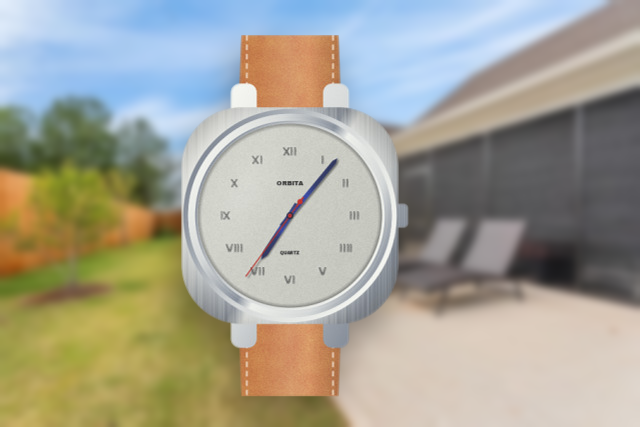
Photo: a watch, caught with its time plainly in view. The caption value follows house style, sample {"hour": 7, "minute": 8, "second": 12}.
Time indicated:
{"hour": 7, "minute": 6, "second": 36}
